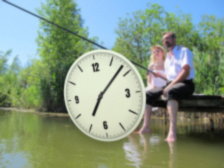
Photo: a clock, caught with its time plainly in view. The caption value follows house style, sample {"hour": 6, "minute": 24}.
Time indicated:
{"hour": 7, "minute": 8}
